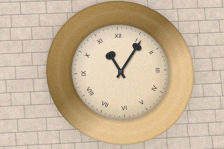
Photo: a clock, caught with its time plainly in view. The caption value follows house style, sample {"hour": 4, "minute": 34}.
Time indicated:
{"hour": 11, "minute": 6}
